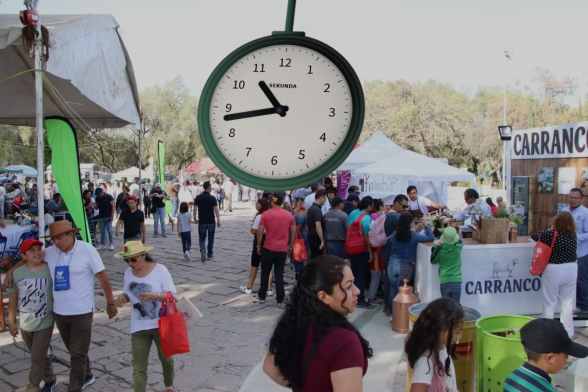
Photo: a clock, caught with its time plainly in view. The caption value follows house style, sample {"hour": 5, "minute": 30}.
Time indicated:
{"hour": 10, "minute": 43}
